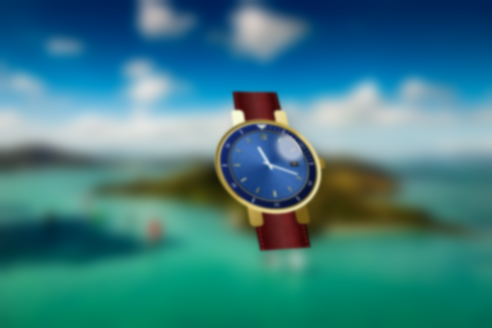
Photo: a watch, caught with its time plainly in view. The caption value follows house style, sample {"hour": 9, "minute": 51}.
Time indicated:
{"hour": 11, "minute": 19}
